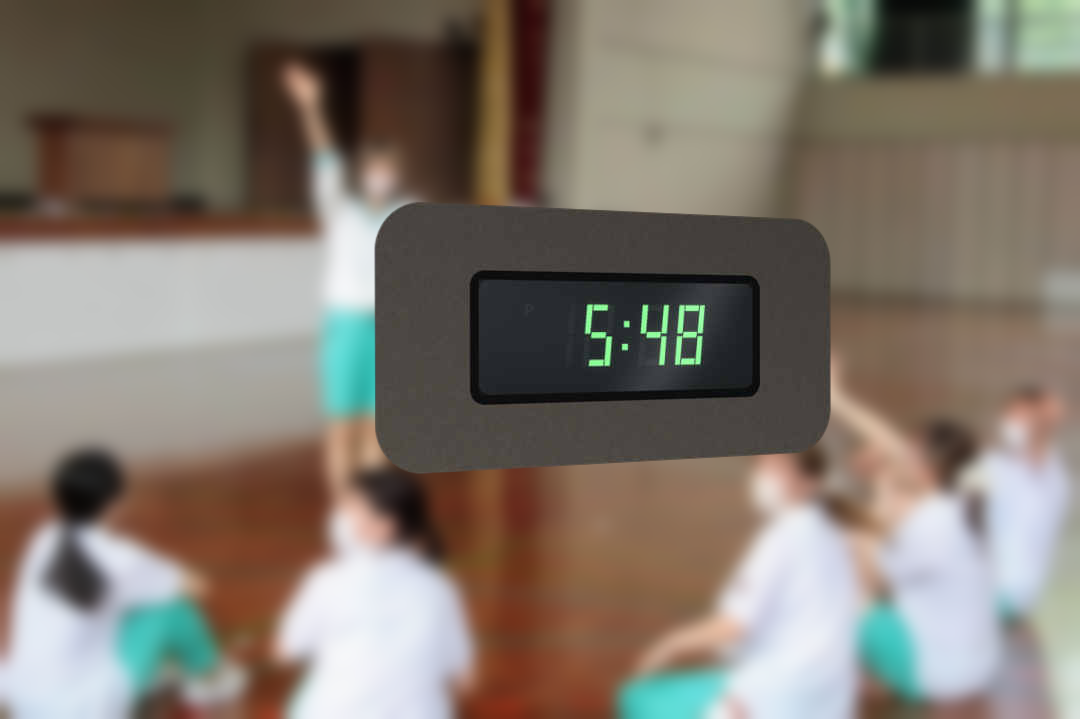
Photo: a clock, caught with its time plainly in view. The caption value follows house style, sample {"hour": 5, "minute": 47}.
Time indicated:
{"hour": 5, "minute": 48}
